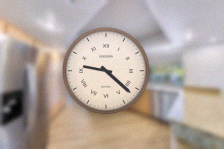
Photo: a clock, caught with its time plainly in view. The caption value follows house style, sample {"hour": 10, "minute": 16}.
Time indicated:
{"hour": 9, "minute": 22}
